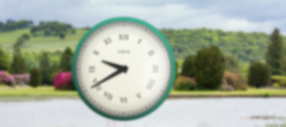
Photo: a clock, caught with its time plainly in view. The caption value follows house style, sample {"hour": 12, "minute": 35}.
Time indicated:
{"hour": 9, "minute": 40}
